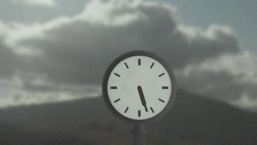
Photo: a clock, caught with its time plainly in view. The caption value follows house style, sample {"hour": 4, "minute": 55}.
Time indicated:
{"hour": 5, "minute": 27}
